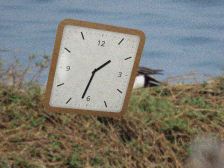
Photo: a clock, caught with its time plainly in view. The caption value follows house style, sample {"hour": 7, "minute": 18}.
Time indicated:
{"hour": 1, "minute": 32}
